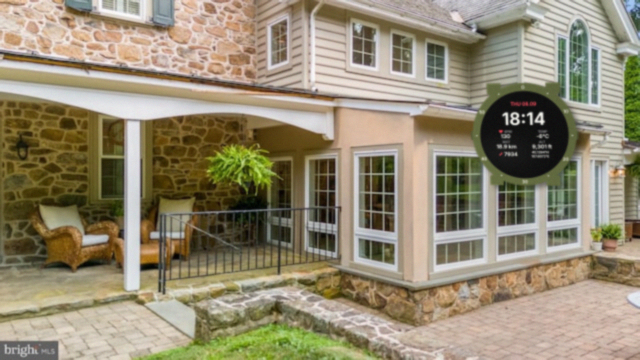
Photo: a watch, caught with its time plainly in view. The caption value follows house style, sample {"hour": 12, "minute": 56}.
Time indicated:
{"hour": 18, "minute": 14}
